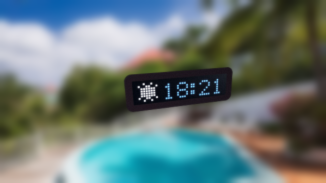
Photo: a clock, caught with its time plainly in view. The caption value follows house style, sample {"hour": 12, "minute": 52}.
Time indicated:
{"hour": 18, "minute": 21}
